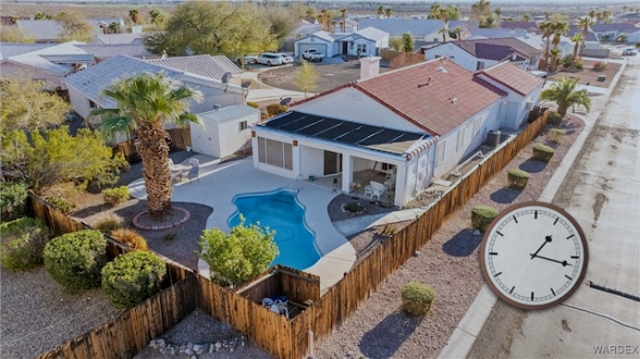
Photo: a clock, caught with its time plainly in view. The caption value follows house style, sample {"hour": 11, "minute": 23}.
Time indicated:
{"hour": 1, "minute": 17}
